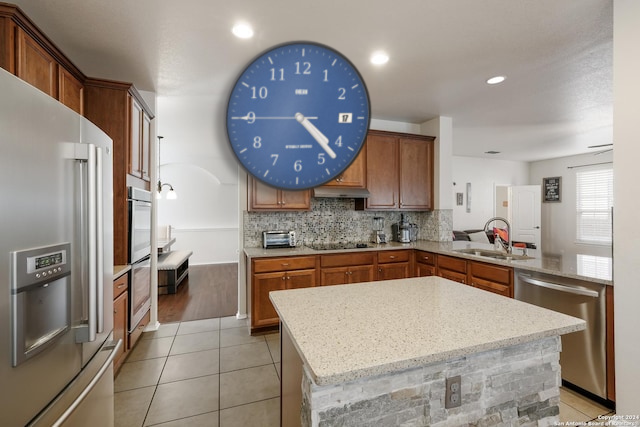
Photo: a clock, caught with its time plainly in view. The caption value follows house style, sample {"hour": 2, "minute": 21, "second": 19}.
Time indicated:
{"hour": 4, "minute": 22, "second": 45}
